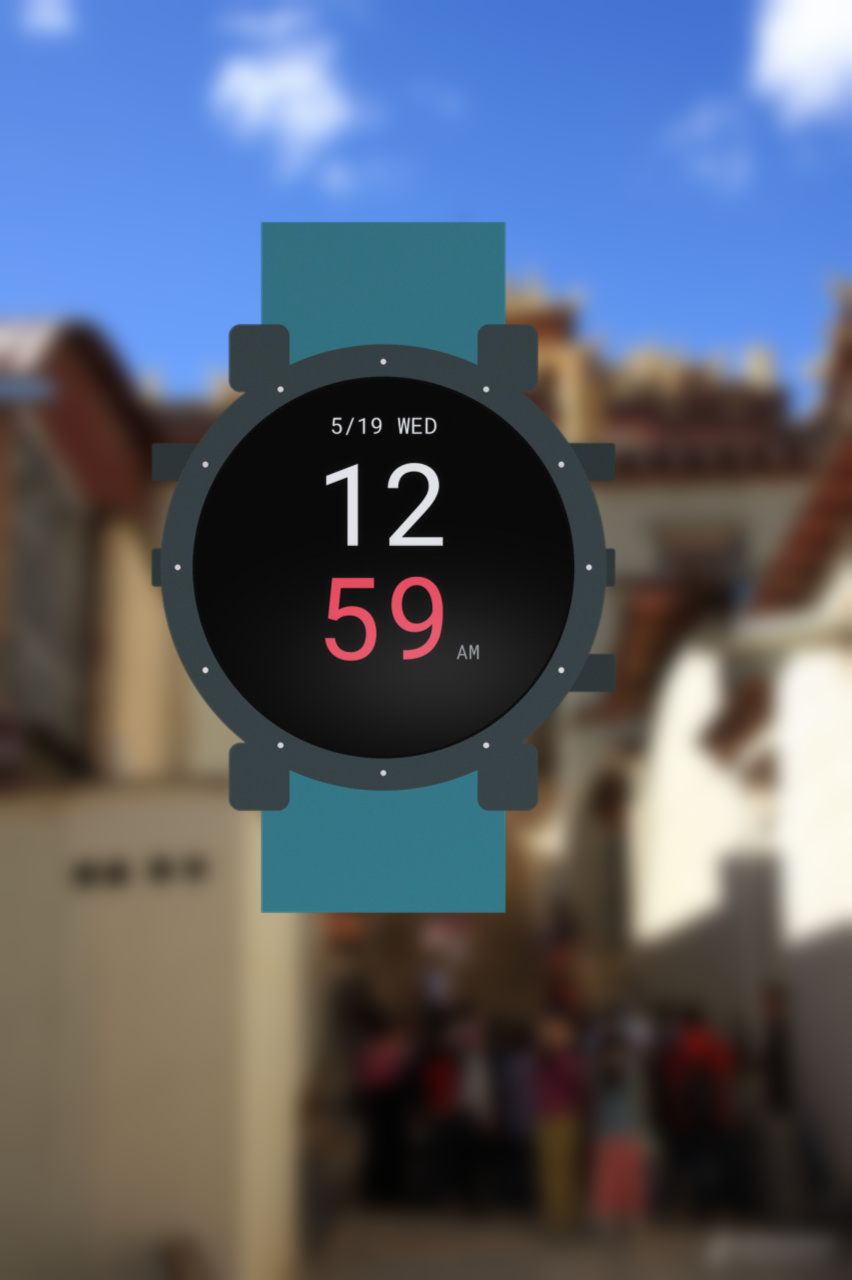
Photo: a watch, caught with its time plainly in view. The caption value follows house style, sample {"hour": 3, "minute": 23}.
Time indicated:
{"hour": 12, "minute": 59}
